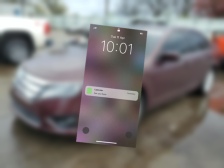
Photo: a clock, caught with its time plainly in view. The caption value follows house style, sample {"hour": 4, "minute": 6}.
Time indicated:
{"hour": 10, "minute": 1}
